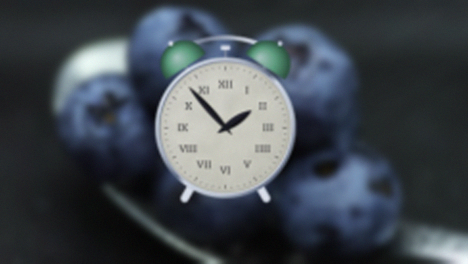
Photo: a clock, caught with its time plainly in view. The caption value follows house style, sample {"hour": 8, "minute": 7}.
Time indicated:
{"hour": 1, "minute": 53}
